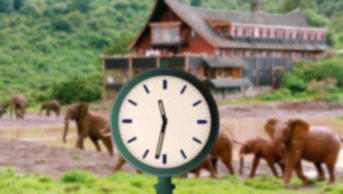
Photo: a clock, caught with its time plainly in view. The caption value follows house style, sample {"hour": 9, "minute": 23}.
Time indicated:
{"hour": 11, "minute": 32}
